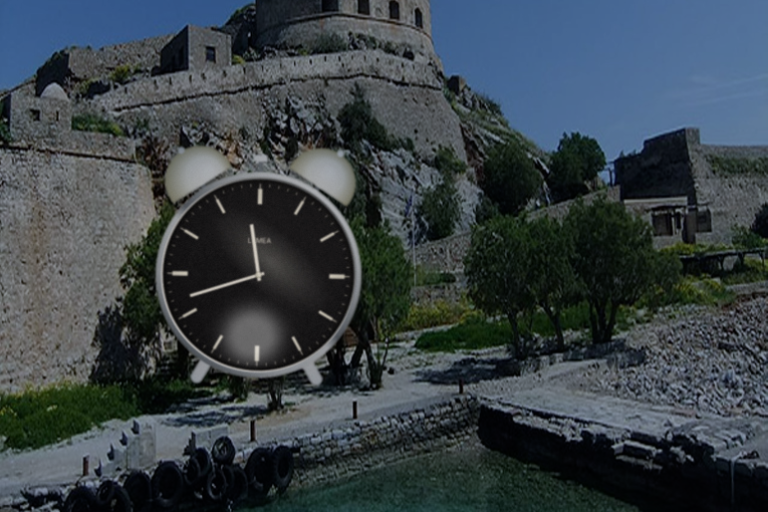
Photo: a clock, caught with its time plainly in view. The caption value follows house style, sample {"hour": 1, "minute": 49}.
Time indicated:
{"hour": 11, "minute": 42}
